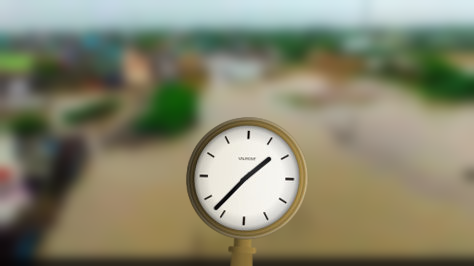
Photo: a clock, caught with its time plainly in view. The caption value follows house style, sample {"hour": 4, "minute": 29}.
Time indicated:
{"hour": 1, "minute": 37}
